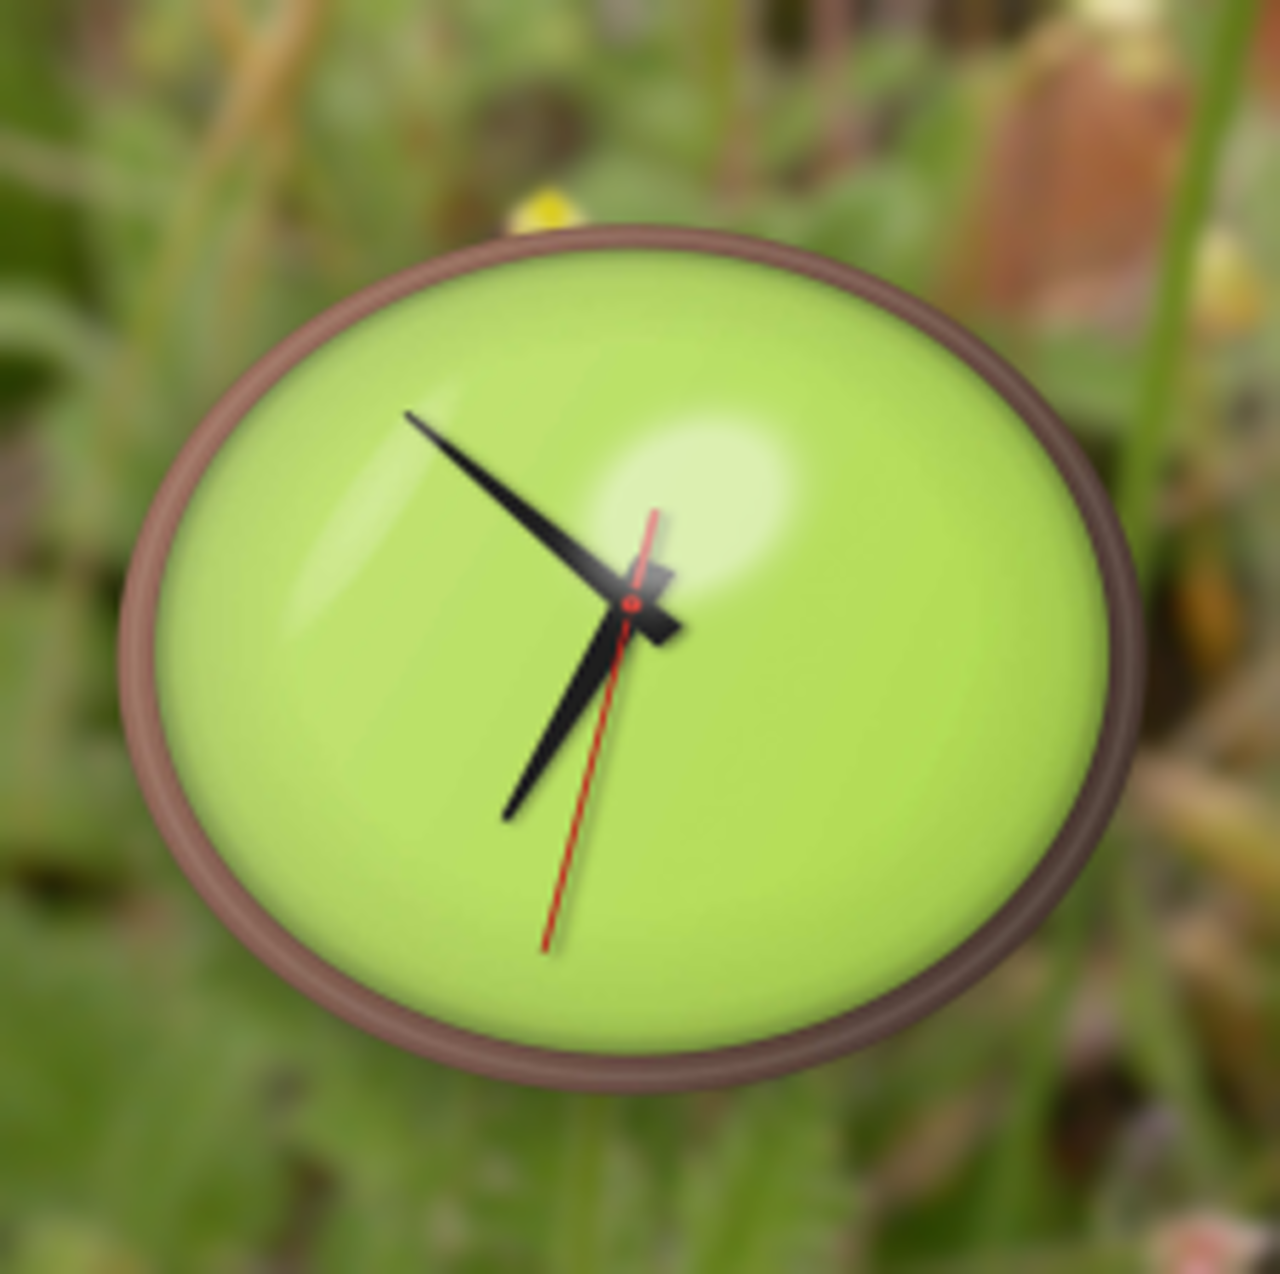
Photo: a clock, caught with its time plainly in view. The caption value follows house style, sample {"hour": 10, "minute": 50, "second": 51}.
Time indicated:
{"hour": 6, "minute": 52, "second": 32}
